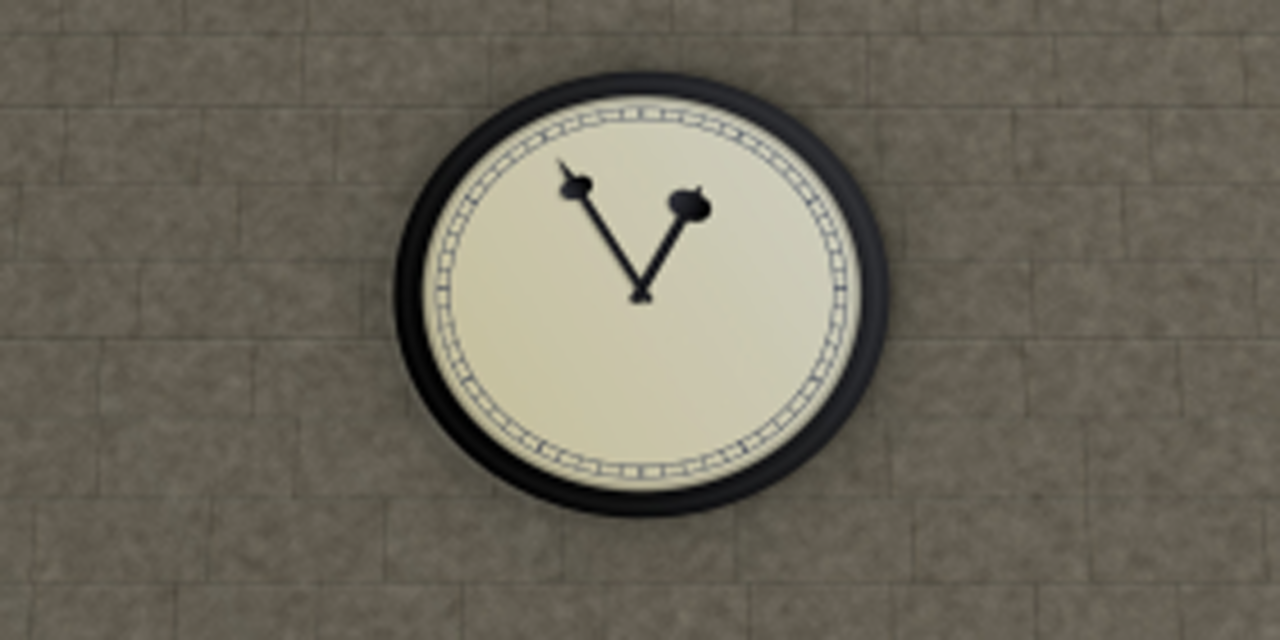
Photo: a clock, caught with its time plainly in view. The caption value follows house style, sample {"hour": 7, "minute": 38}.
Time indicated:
{"hour": 12, "minute": 55}
